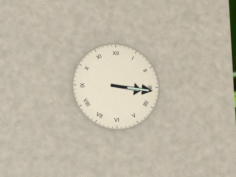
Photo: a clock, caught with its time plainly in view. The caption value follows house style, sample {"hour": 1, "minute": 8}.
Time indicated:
{"hour": 3, "minute": 16}
